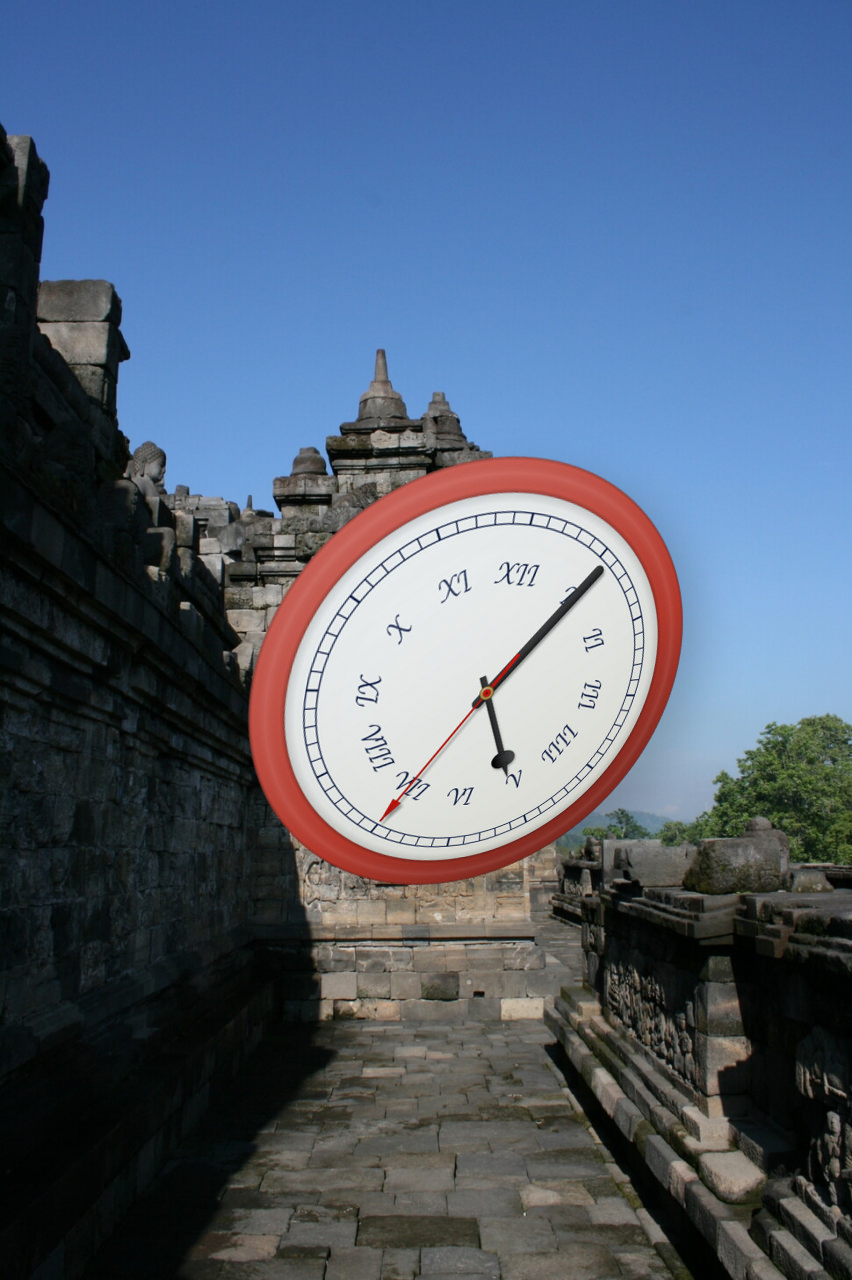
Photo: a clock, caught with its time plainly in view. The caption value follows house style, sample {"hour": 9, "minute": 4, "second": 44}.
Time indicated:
{"hour": 5, "minute": 5, "second": 35}
